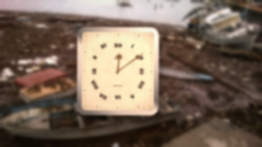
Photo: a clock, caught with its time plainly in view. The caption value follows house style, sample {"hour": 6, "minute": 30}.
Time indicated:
{"hour": 12, "minute": 9}
